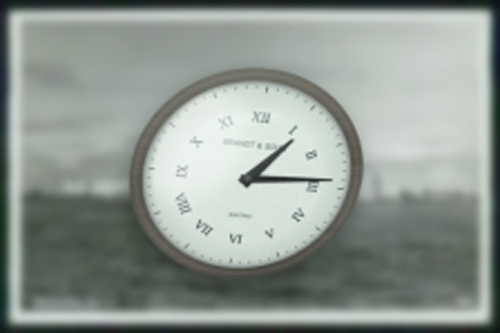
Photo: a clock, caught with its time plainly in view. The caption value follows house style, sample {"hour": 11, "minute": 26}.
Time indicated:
{"hour": 1, "minute": 14}
